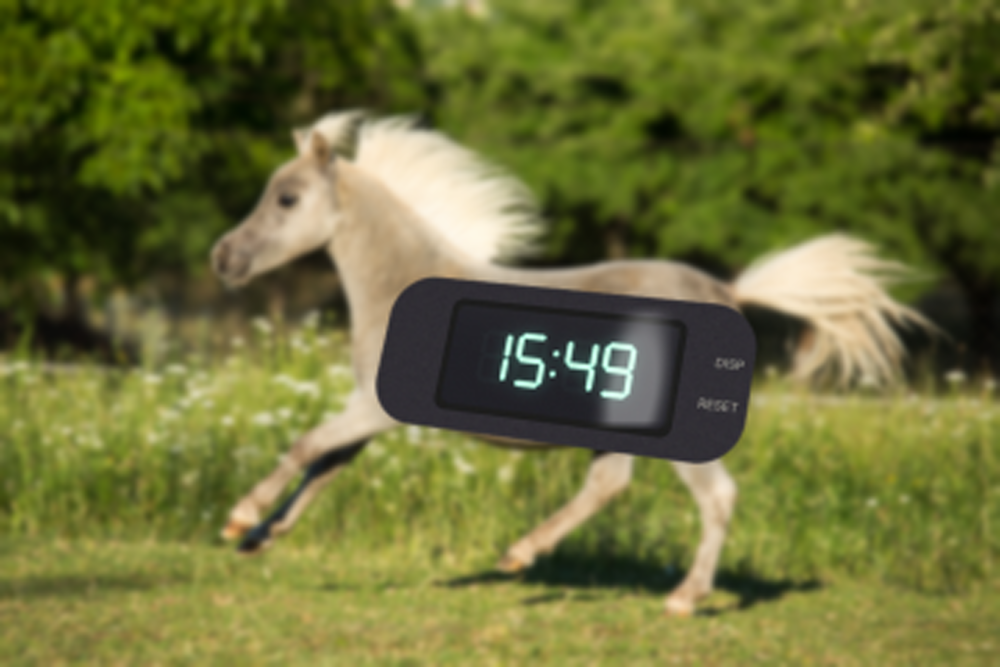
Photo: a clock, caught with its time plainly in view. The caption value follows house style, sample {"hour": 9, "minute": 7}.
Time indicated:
{"hour": 15, "minute": 49}
